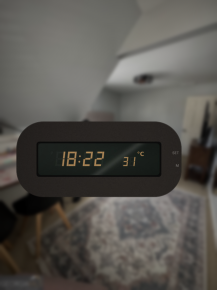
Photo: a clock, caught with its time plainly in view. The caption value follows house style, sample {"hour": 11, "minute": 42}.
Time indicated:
{"hour": 18, "minute": 22}
